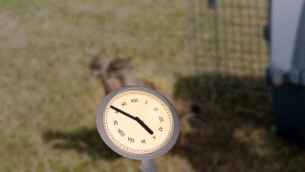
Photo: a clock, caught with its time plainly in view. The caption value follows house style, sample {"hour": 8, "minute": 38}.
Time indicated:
{"hour": 4, "minute": 51}
